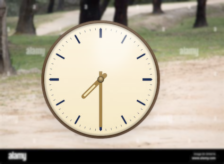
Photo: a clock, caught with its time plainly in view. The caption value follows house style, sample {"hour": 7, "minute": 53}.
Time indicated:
{"hour": 7, "minute": 30}
